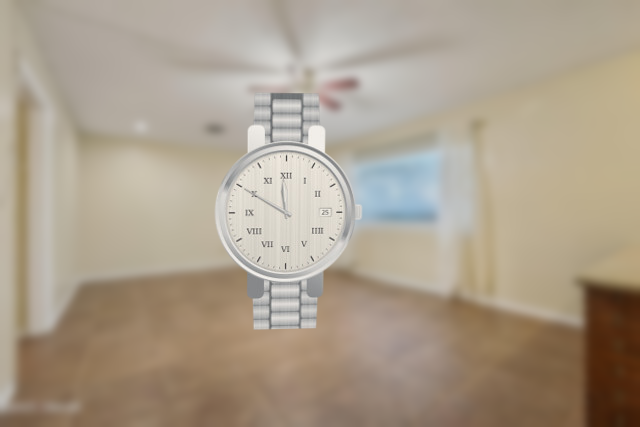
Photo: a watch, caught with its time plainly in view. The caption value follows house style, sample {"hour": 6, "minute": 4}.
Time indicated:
{"hour": 11, "minute": 50}
